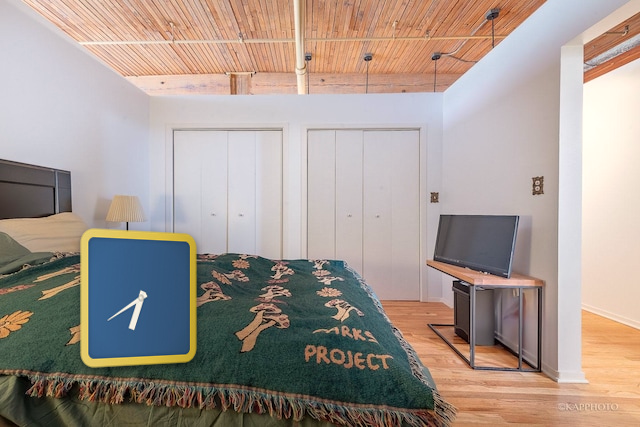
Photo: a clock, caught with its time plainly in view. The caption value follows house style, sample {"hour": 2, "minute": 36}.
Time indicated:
{"hour": 6, "minute": 40}
